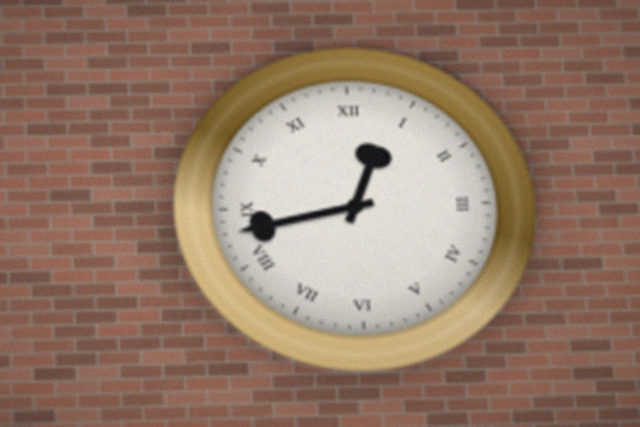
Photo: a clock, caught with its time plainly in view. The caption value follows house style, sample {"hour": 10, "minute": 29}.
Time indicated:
{"hour": 12, "minute": 43}
